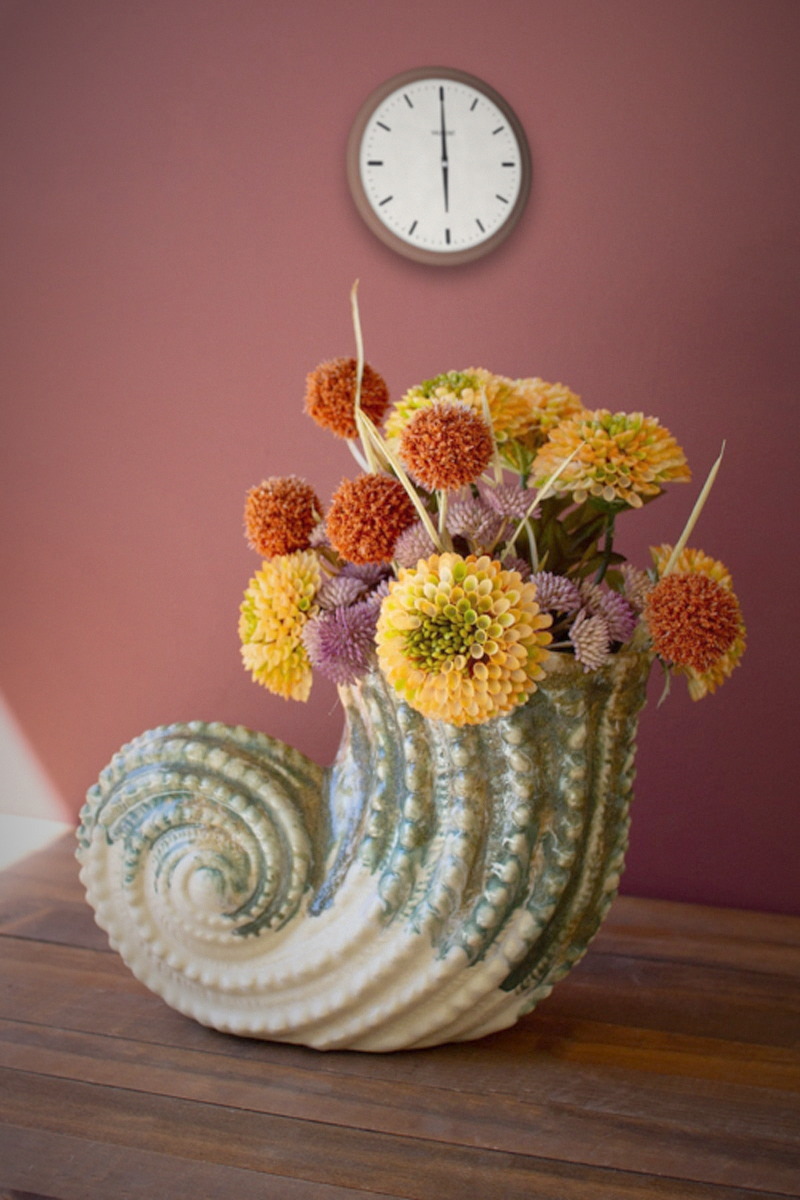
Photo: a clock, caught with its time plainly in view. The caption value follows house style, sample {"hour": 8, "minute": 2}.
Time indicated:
{"hour": 6, "minute": 0}
